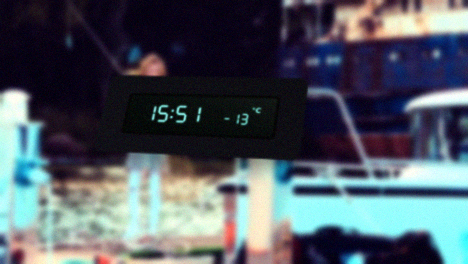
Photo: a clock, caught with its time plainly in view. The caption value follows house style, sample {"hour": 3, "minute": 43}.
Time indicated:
{"hour": 15, "minute": 51}
